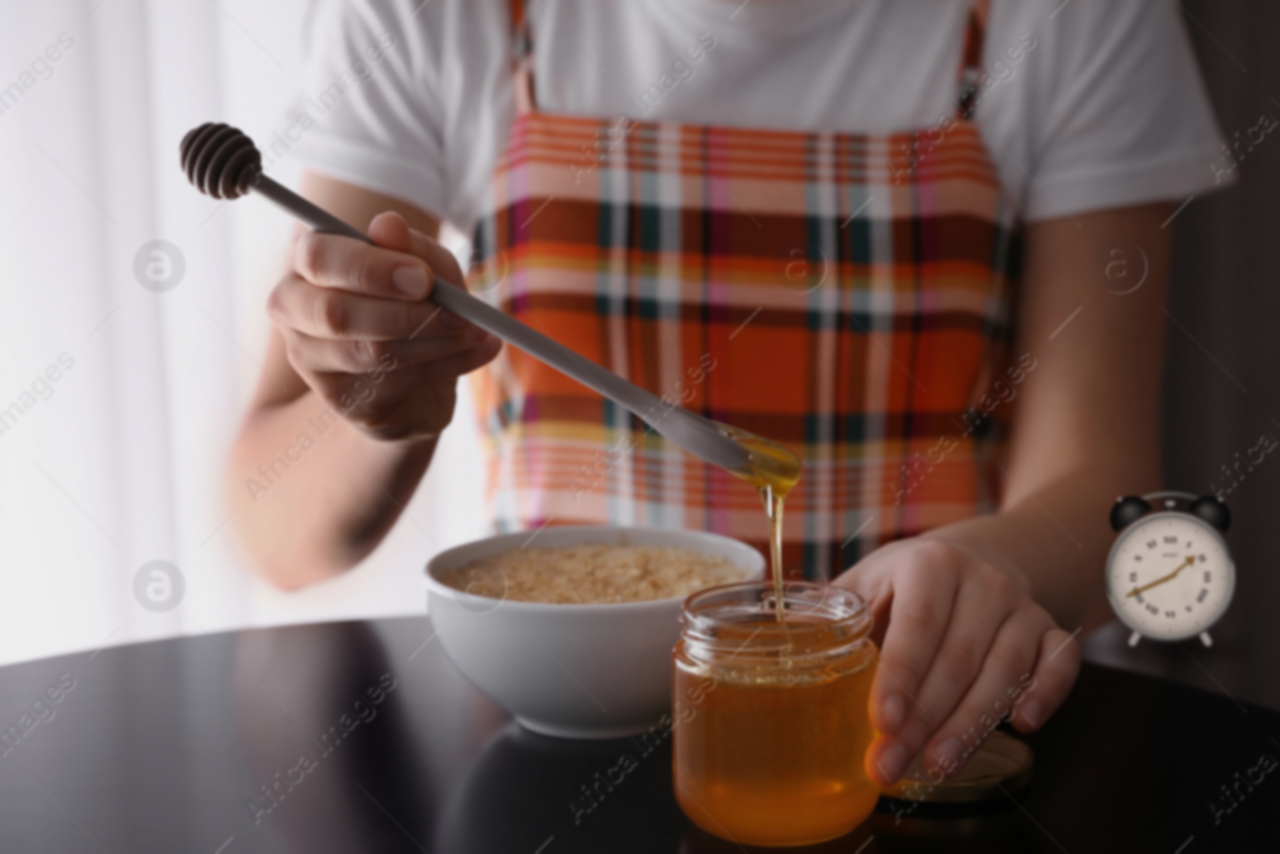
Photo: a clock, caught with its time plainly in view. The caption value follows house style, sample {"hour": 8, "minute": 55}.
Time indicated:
{"hour": 1, "minute": 41}
